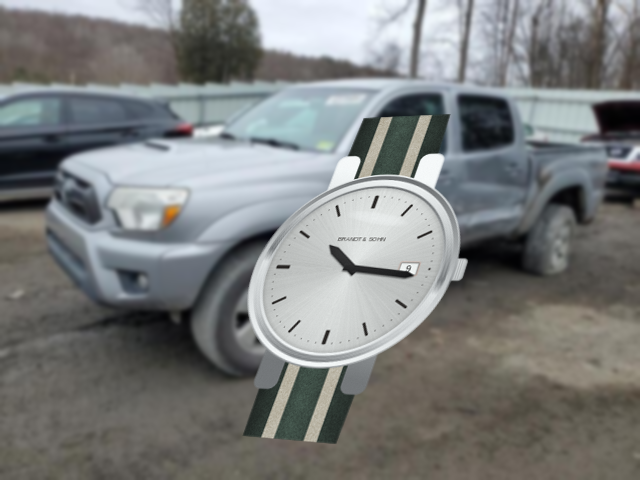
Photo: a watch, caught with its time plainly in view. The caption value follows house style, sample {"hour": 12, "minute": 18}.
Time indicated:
{"hour": 10, "minute": 16}
